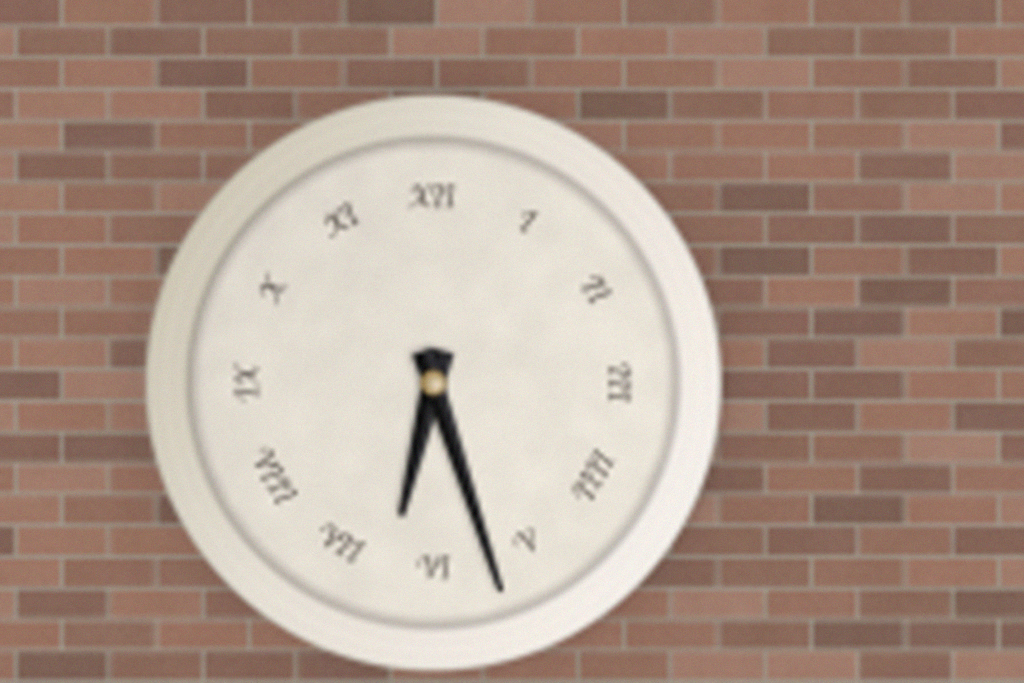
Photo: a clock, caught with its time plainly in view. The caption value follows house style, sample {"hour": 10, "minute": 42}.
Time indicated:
{"hour": 6, "minute": 27}
